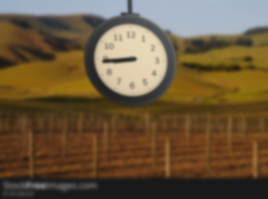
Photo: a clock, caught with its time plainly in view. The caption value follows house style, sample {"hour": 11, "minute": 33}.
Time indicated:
{"hour": 8, "minute": 44}
